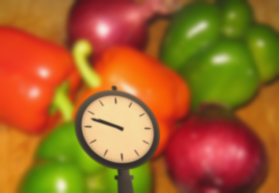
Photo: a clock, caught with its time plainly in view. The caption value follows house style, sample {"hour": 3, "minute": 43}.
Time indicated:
{"hour": 9, "minute": 48}
